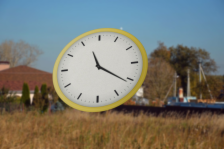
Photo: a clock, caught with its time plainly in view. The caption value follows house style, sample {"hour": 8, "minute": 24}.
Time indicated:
{"hour": 11, "minute": 21}
